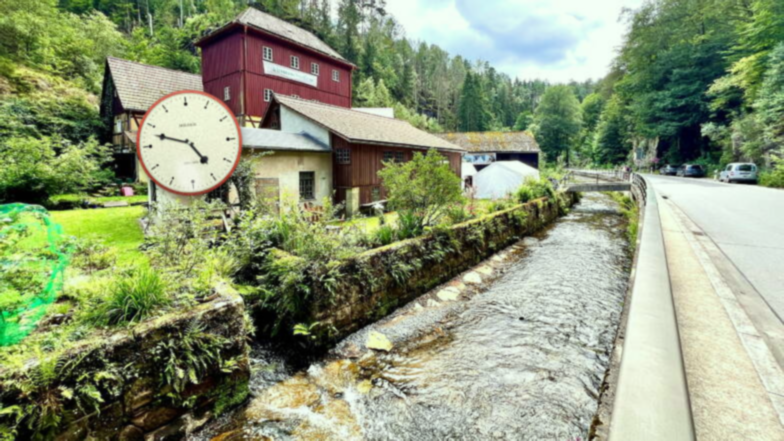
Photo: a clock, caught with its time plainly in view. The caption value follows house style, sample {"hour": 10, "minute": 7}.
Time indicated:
{"hour": 4, "minute": 48}
